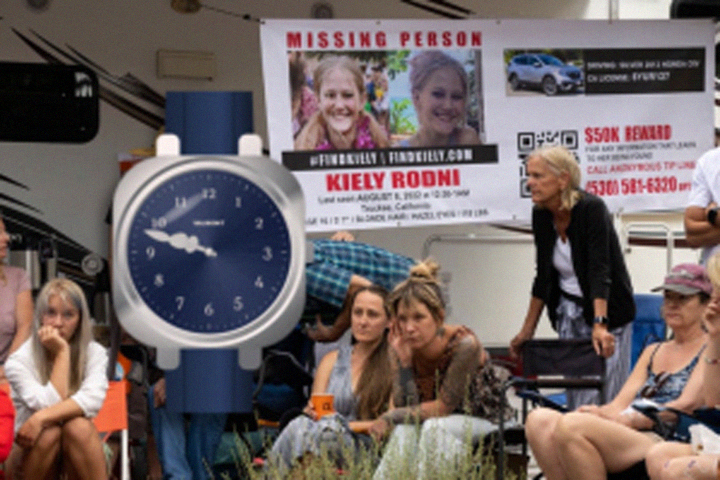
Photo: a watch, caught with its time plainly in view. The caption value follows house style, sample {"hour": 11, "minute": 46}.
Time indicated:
{"hour": 9, "minute": 48}
